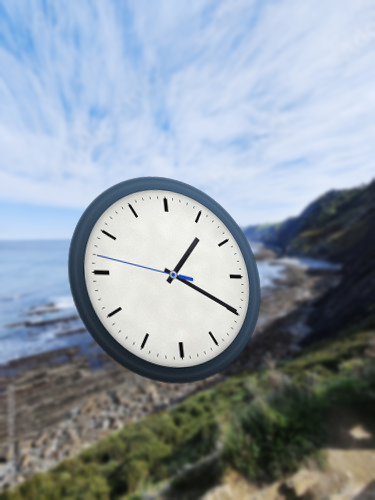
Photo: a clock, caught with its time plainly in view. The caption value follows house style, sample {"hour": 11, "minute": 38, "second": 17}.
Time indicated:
{"hour": 1, "minute": 19, "second": 47}
